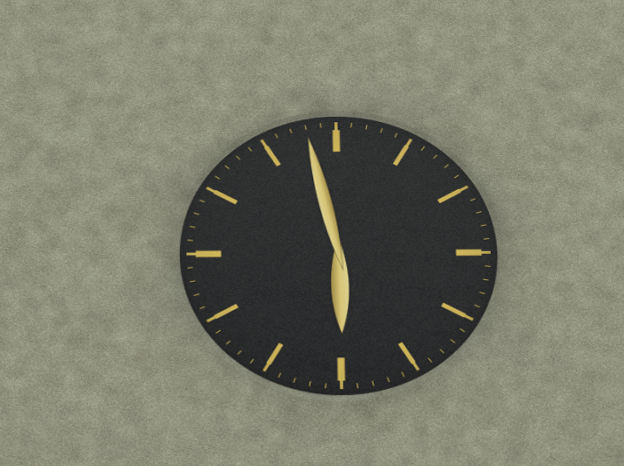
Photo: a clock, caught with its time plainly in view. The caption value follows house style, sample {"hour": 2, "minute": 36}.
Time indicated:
{"hour": 5, "minute": 58}
